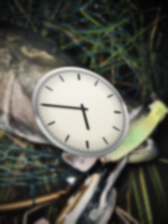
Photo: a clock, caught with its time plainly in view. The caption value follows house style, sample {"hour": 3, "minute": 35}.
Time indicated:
{"hour": 5, "minute": 45}
